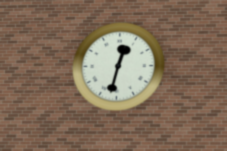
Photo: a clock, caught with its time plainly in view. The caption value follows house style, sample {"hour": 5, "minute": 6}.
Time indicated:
{"hour": 12, "minute": 32}
